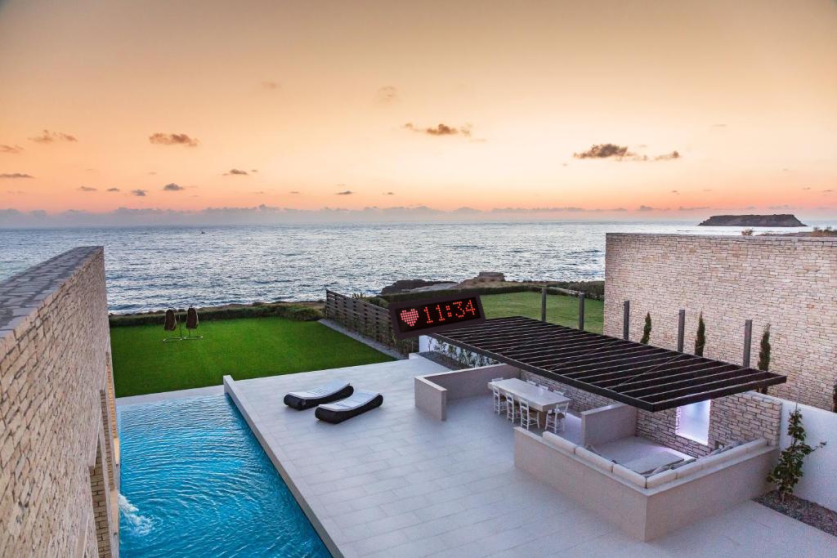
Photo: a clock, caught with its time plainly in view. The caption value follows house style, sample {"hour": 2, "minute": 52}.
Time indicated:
{"hour": 11, "minute": 34}
